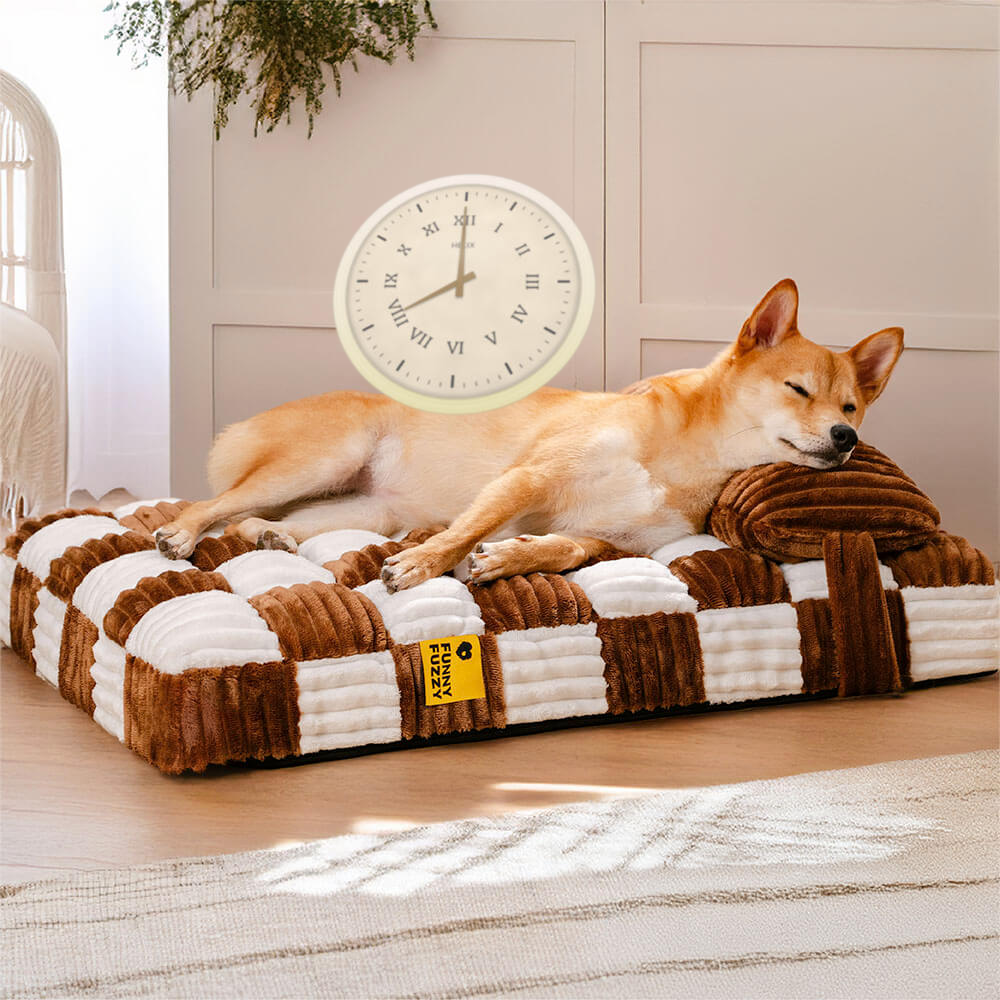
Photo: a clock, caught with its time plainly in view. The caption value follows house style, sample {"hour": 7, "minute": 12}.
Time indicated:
{"hour": 8, "minute": 0}
